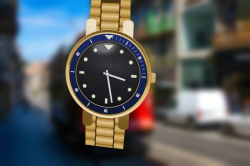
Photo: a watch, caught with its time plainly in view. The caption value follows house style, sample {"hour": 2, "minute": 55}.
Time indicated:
{"hour": 3, "minute": 28}
